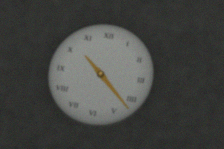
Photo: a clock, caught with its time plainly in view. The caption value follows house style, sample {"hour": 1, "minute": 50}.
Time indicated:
{"hour": 10, "minute": 22}
